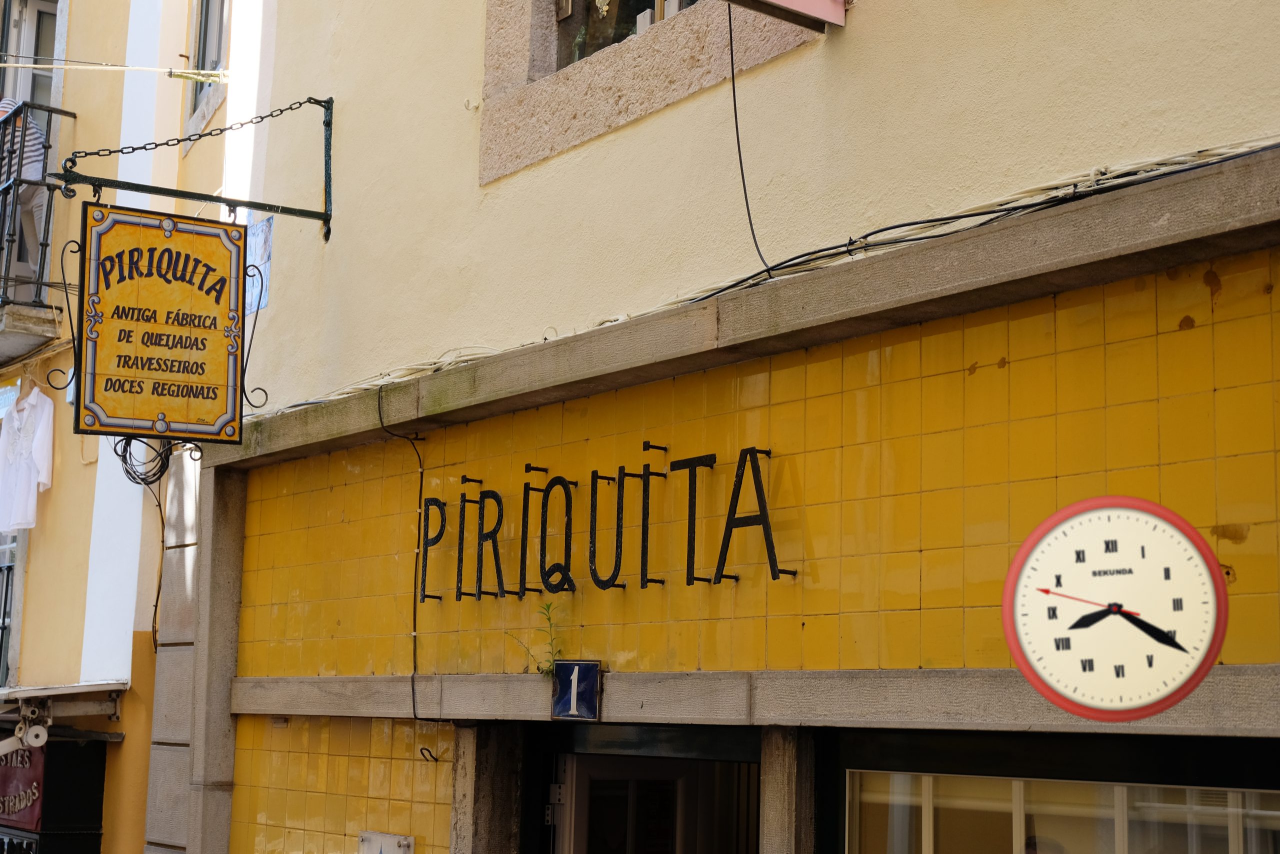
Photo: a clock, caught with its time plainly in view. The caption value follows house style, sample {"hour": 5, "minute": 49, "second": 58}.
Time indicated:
{"hour": 8, "minute": 20, "second": 48}
